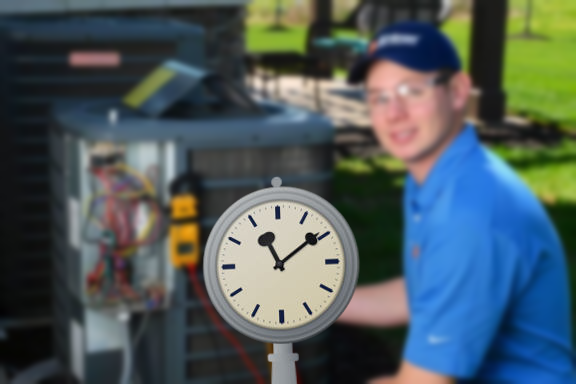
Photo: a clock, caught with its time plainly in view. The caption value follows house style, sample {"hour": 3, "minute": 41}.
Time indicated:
{"hour": 11, "minute": 9}
